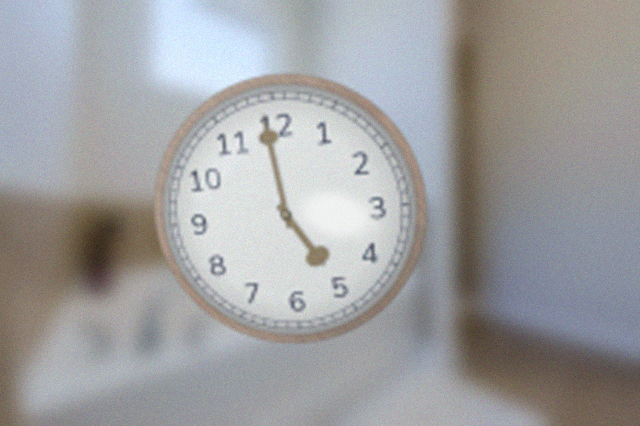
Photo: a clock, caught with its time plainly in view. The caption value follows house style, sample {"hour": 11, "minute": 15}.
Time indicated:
{"hour": 4, "minute": 59}
